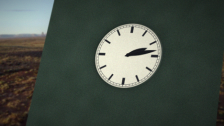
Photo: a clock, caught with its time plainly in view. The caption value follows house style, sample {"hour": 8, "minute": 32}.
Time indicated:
{"hour": 2, "minute": 13}
